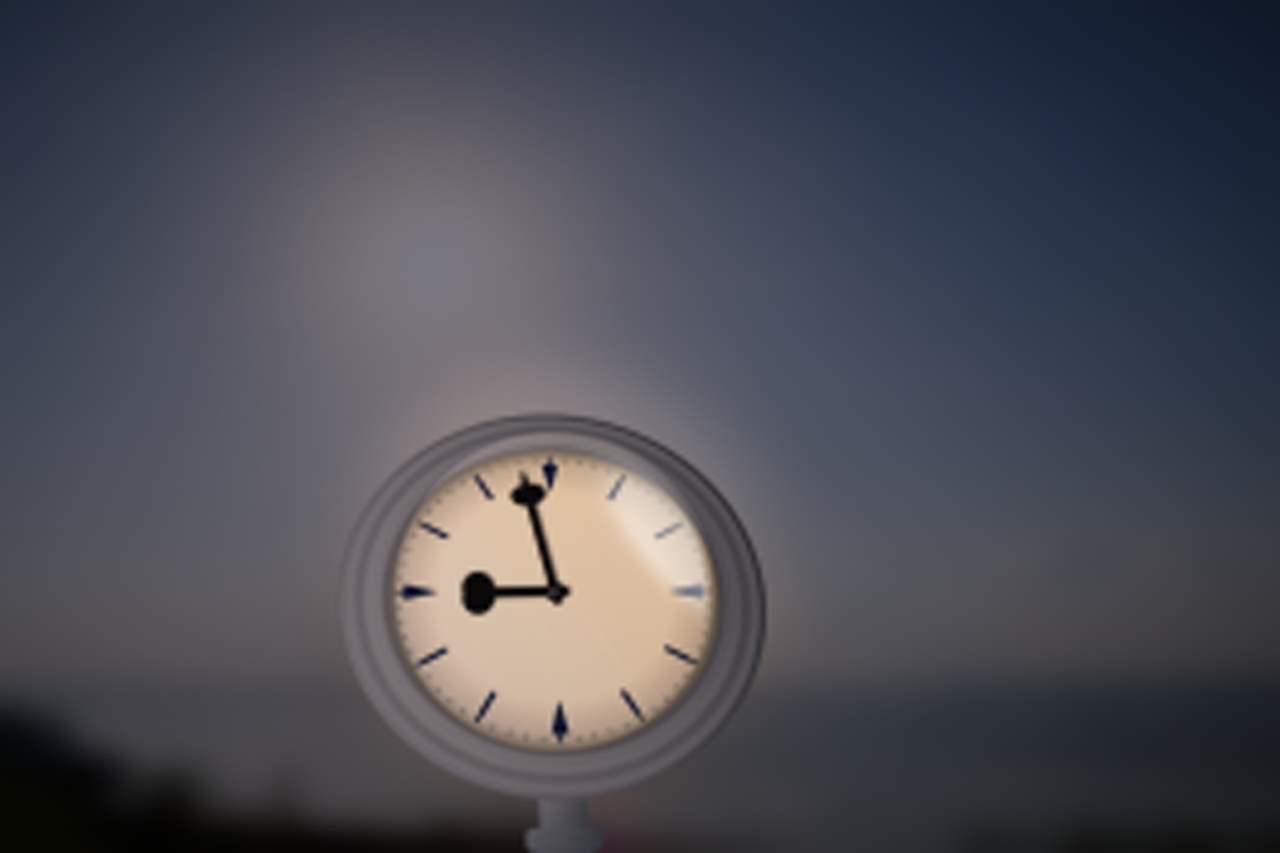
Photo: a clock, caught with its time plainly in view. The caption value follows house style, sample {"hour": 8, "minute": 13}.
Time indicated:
{"hour": 8, "minute": 58}
